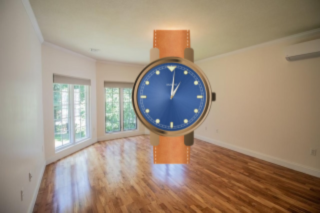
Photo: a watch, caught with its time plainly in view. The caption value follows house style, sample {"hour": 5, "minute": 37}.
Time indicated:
{"hour": 1, "minute": 1}
